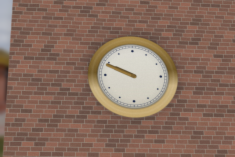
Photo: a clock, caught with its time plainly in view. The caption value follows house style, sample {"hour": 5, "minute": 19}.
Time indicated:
{"hour": 9, "minute": 49}
